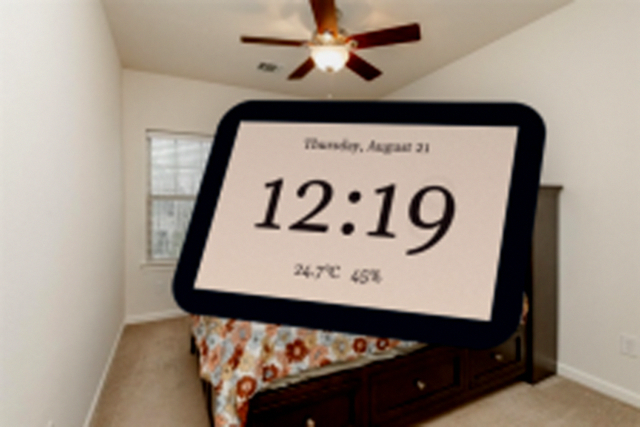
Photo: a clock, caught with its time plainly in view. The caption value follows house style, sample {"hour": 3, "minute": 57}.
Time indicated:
{"hour": 12, "minute": 19}
